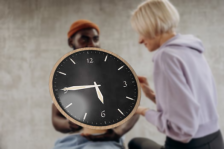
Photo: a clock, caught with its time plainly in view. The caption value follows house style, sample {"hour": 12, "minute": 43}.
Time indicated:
{"hour": 5, "minute": 45}
